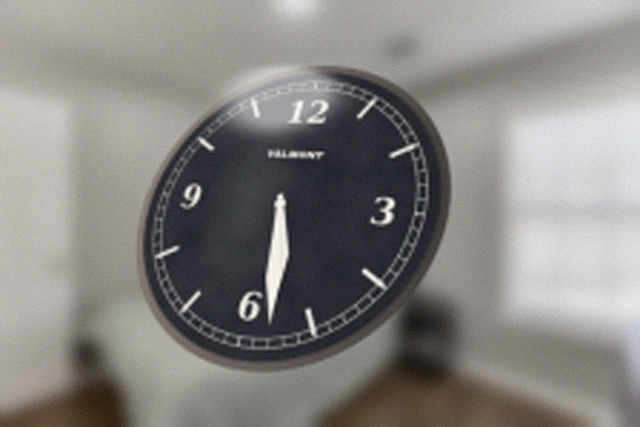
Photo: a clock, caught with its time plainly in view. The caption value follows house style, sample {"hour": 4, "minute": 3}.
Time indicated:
{"hour": 5, "minute": 28}
